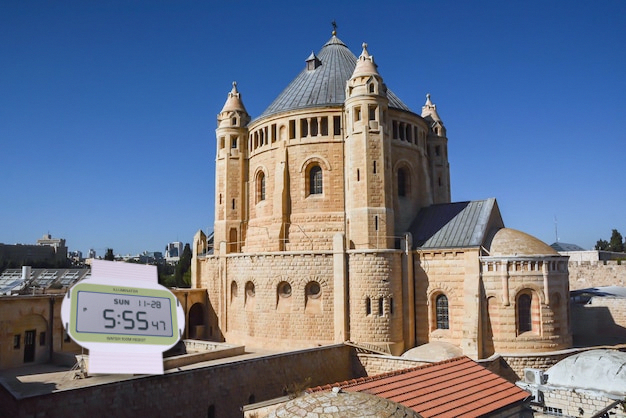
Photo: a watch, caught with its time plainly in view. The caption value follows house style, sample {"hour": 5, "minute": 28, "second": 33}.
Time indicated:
{"hour": 5, "minute": 55, "second": 47}
